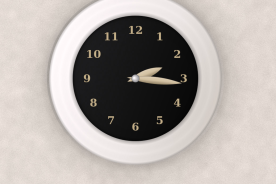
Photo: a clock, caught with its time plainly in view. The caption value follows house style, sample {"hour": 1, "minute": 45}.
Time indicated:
{"hour": 2, "minute": 16}
